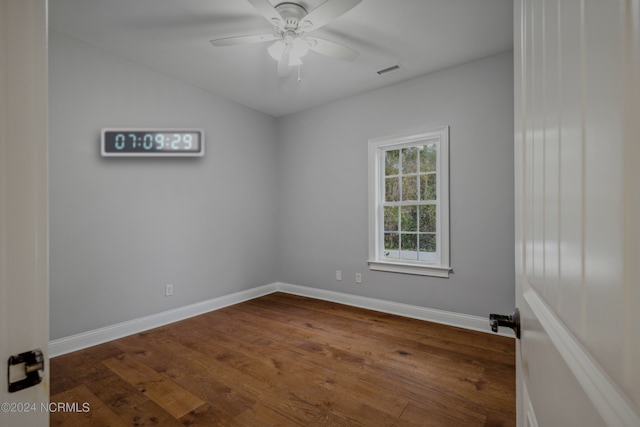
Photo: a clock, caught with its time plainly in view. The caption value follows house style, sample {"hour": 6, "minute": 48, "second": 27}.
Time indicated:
{"hour": 7, "minute": 9, "second": 29}
